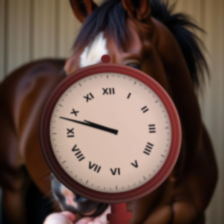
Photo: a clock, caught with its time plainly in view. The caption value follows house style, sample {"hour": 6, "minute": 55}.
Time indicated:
{"hour": 9, "minute": 48}
